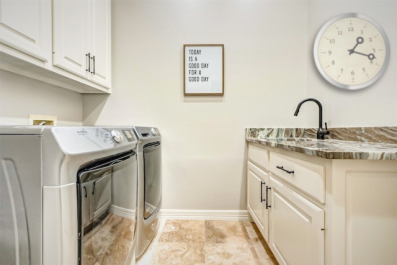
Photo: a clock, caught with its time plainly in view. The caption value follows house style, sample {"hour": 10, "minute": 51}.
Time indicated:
{"hour": 1, "minute": 18}
